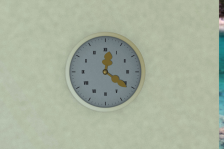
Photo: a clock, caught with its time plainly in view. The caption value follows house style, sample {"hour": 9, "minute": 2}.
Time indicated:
{"hour": 12, "minute": 21}
